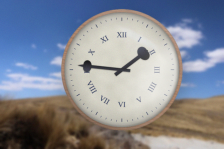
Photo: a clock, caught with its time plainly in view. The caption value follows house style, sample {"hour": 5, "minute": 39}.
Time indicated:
{"hour": 1, "minute": 46}
